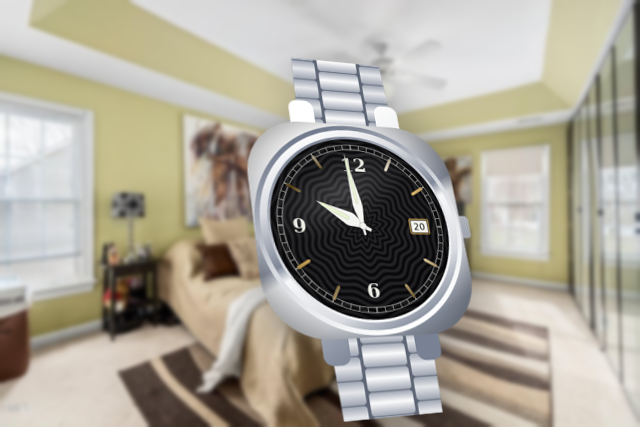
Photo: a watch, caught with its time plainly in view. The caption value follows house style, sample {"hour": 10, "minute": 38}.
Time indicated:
{"hour": 9, "minute": 59}
